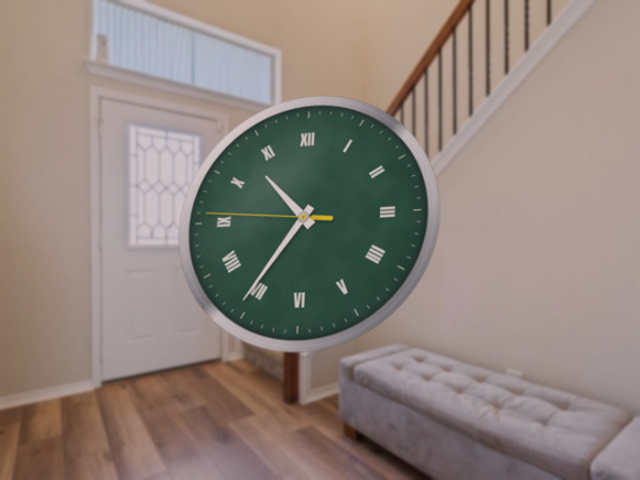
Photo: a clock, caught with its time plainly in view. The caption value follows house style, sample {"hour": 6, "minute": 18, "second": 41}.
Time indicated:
{"hour": 10, "minute": 35, "second": 46}
